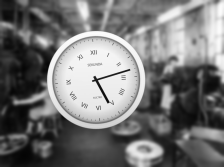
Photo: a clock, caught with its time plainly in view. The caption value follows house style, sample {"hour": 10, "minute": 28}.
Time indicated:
{"hour": 5, "minute": 13}
